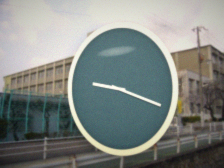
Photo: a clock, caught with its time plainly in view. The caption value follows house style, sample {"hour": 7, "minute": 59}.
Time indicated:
{"hour": 9, "minute": 18}
